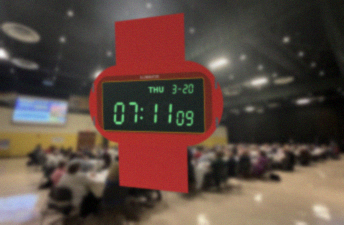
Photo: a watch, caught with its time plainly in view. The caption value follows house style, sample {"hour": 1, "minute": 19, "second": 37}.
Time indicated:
{"hour": 7, "minute": 11, "second": 9}
